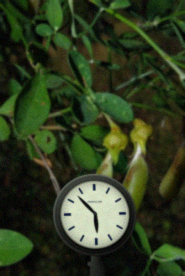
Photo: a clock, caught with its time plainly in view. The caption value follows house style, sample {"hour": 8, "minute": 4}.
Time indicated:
{"hour": 5, "minute": 53}
